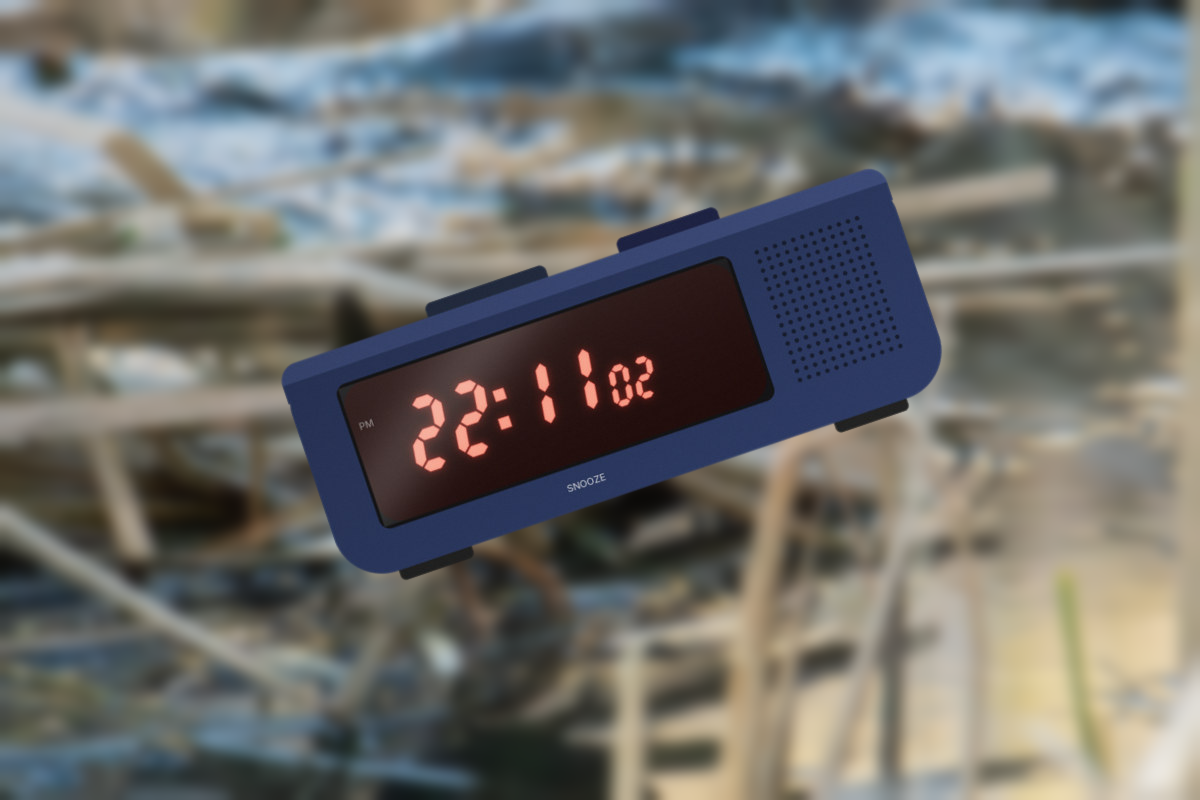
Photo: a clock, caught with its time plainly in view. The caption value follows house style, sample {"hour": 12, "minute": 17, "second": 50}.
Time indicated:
{"hour": 22, "minute": 11, "second": 2}
